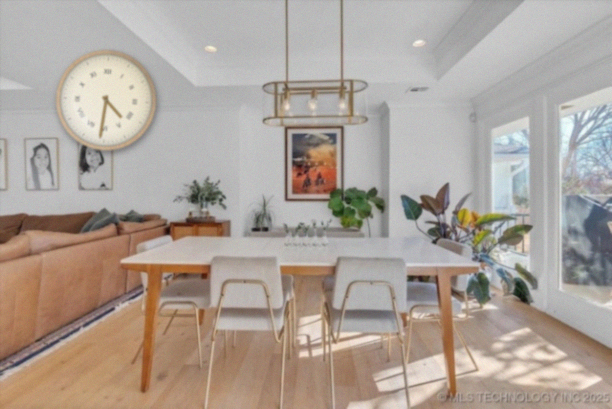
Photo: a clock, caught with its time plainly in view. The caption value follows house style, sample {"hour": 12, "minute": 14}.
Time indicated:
{"hour": 4, "minute": 31}
